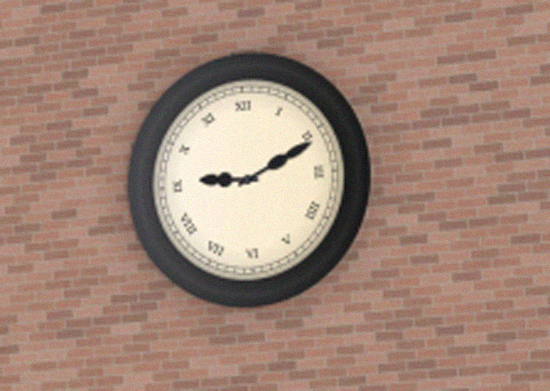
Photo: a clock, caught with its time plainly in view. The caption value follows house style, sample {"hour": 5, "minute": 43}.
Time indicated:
{"hour": 9, "minute": 11}
